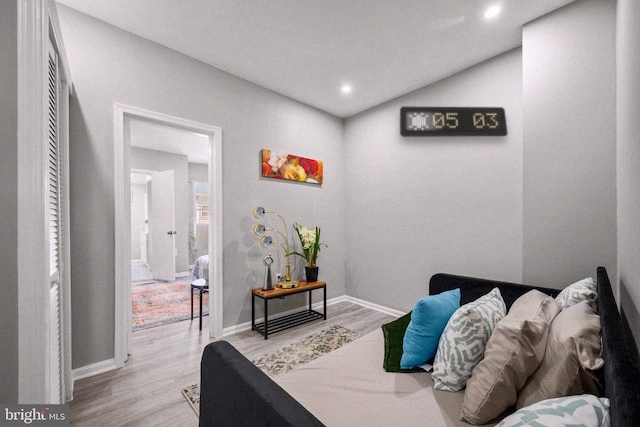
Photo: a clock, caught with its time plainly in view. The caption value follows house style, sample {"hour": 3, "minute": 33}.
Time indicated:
{"hour": 5, "minute": 3}
